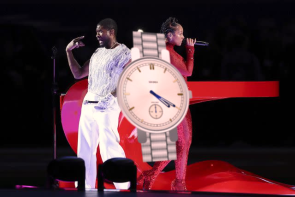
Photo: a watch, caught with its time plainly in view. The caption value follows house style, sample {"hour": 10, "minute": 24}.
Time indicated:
{"hour": 4, "minute": 20}
